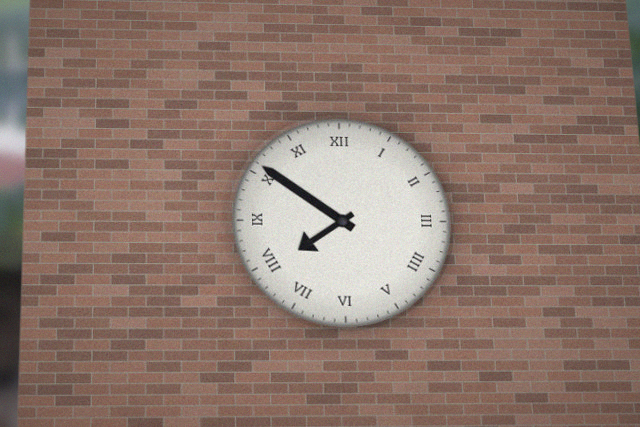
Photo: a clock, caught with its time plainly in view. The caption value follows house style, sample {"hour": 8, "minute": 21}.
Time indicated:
{"hour": 7, "minute": 51}
